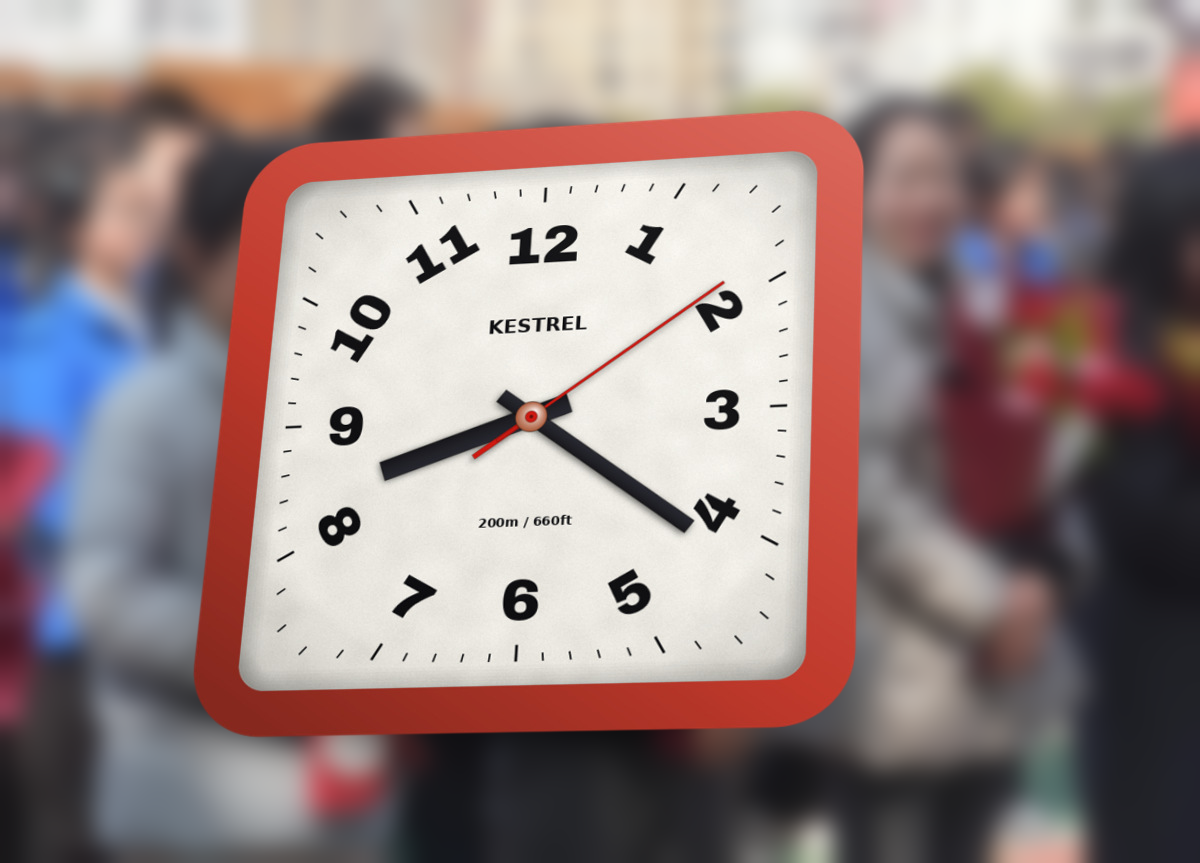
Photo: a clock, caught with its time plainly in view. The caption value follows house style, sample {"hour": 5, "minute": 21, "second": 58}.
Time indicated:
{"hour": 8, "minute": 21, "second": 9}
